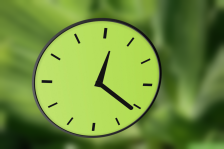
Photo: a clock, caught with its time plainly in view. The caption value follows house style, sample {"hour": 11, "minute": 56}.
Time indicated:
{"hour": 12, "minute": 21}
